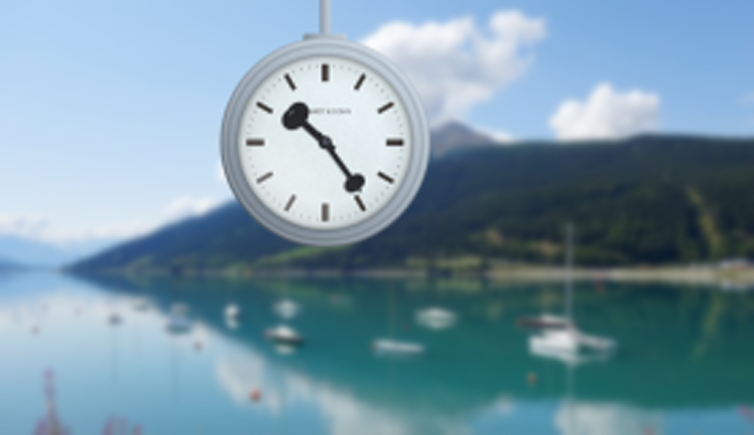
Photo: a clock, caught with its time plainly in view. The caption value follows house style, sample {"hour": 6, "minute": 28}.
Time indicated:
{"hour": 10, "minute": 24}
